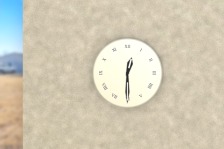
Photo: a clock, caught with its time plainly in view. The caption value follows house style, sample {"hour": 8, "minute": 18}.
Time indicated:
{"hour": 12, "minute": 30}
